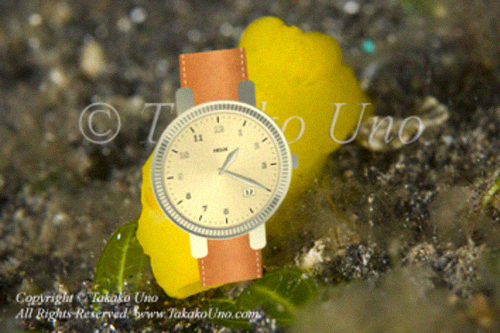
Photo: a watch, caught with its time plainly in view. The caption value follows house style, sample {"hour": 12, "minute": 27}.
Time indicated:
{"hour": 1, "minute": 20}
